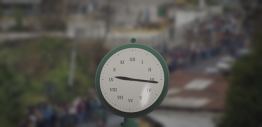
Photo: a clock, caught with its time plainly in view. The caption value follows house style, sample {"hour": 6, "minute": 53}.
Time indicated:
{"hour": 9, "minute": 16}
